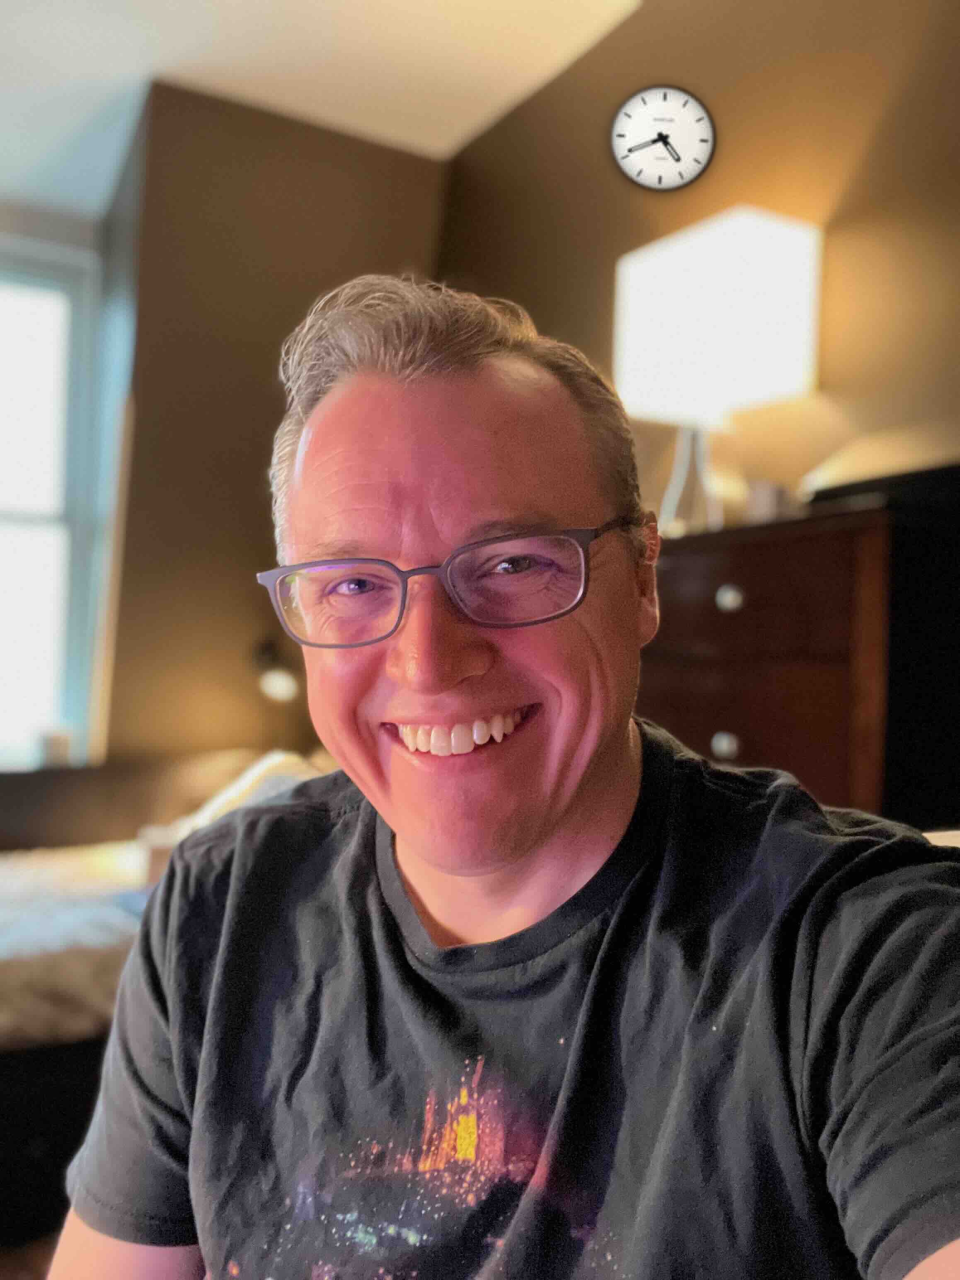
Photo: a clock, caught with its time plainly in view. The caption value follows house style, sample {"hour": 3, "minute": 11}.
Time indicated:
{"hour": 4, "minute": 41}
